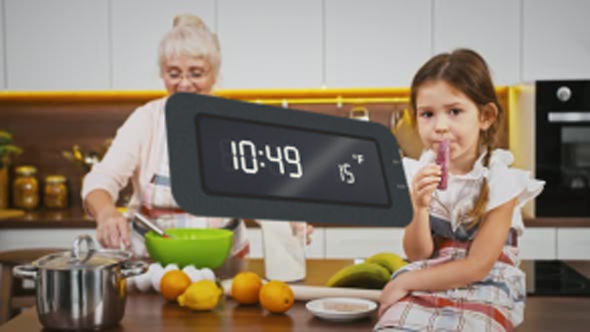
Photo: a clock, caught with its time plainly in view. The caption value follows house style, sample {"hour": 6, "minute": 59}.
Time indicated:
{"hour": 10, "minute": 49}
